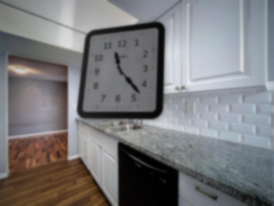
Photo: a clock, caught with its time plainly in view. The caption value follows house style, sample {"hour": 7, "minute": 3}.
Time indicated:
{"hour": 11, "minute": 23}
